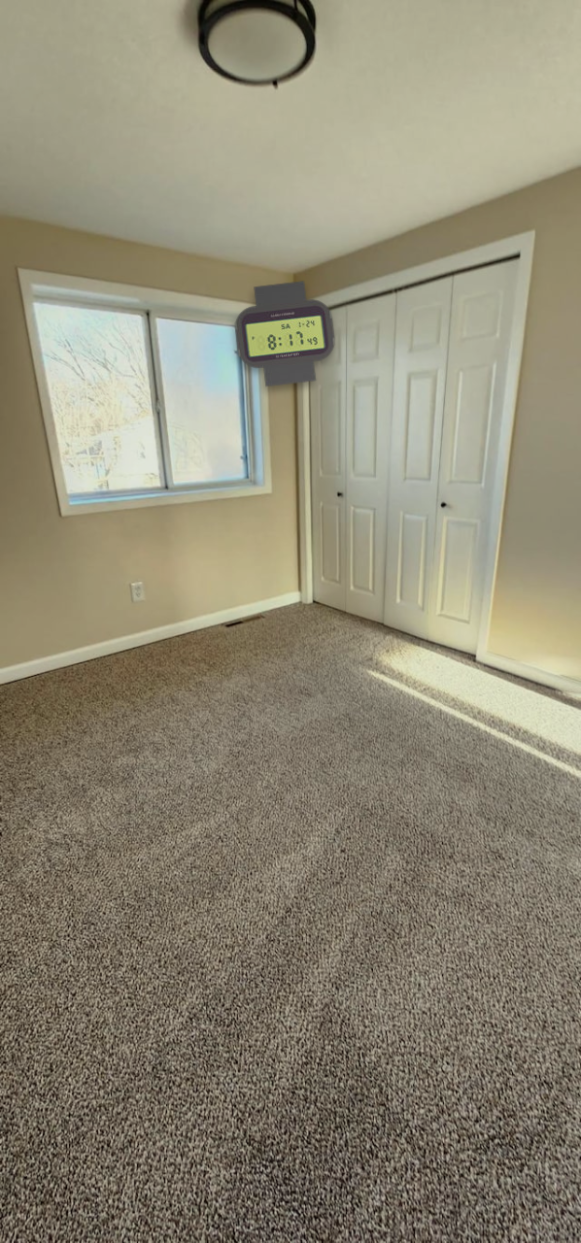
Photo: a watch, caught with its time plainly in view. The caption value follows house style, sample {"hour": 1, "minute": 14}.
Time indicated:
{"hour": 8, "minute": 17}
